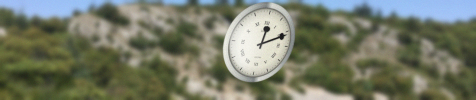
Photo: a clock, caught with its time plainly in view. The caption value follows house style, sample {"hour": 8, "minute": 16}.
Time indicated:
{"hour": 12, "minute": 11}
